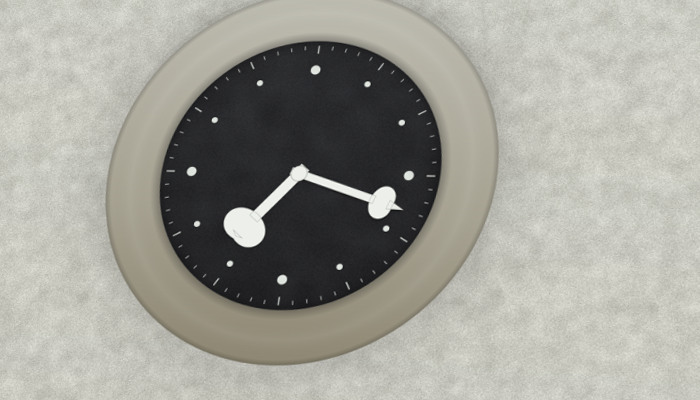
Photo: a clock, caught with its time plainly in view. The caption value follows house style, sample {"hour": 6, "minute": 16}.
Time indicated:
{"hour": 7, "minute": 18}
